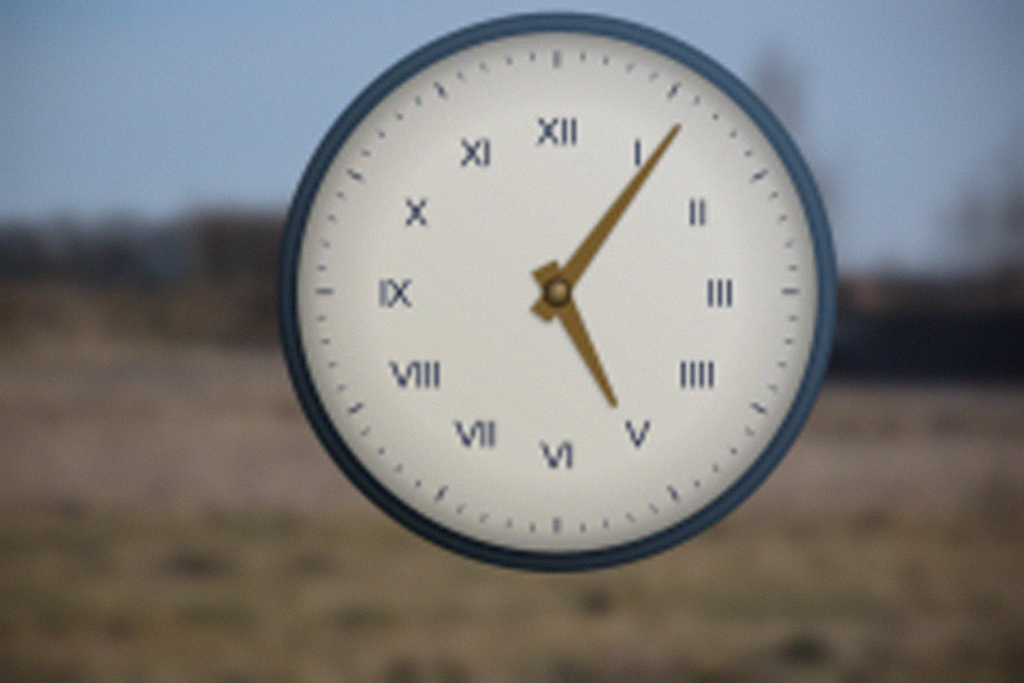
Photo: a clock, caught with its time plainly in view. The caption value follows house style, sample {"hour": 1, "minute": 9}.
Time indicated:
{"hour": 5, "minute": 6}
